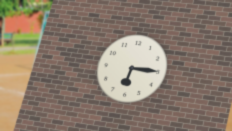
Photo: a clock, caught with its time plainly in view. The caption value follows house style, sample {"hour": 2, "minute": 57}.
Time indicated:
{"hour": 6, "minute": 15}
